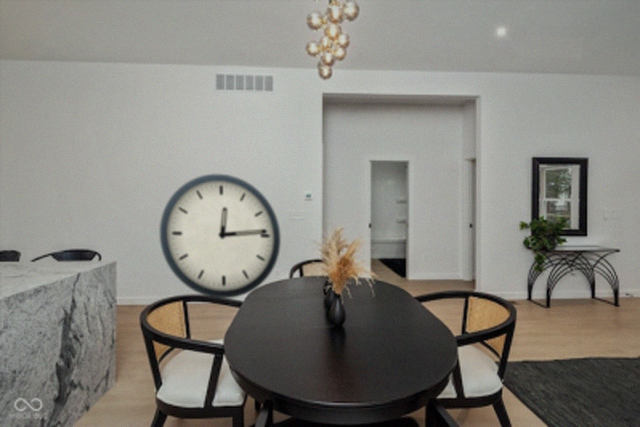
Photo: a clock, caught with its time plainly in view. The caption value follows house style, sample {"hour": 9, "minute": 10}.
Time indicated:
{"hour": 12, "minute": 14}
